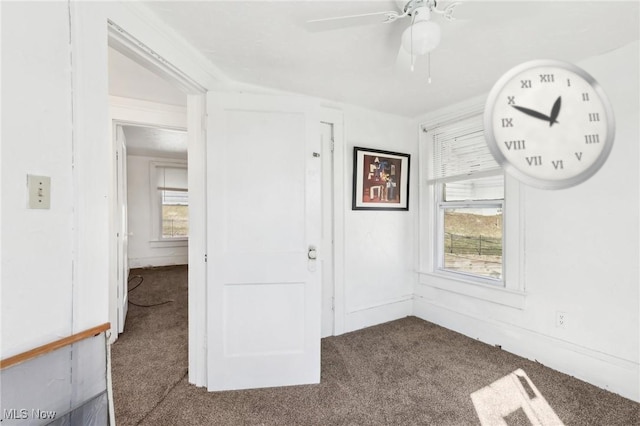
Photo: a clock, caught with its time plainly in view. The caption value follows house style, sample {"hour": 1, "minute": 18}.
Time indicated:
{"hour": 12, "minute": 49}
